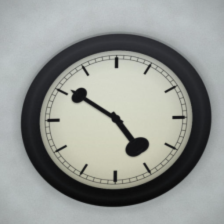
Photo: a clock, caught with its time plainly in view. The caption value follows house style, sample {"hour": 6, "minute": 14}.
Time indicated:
{"hour": 4, "minute": 51}
